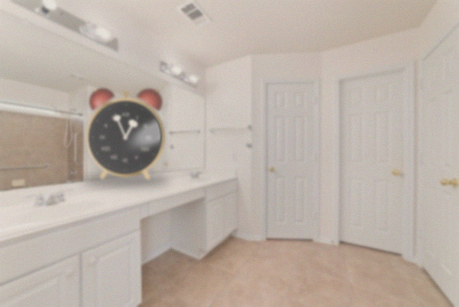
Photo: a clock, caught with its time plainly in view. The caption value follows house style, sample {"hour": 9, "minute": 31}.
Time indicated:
{"hour": 12, "minute": 56}
